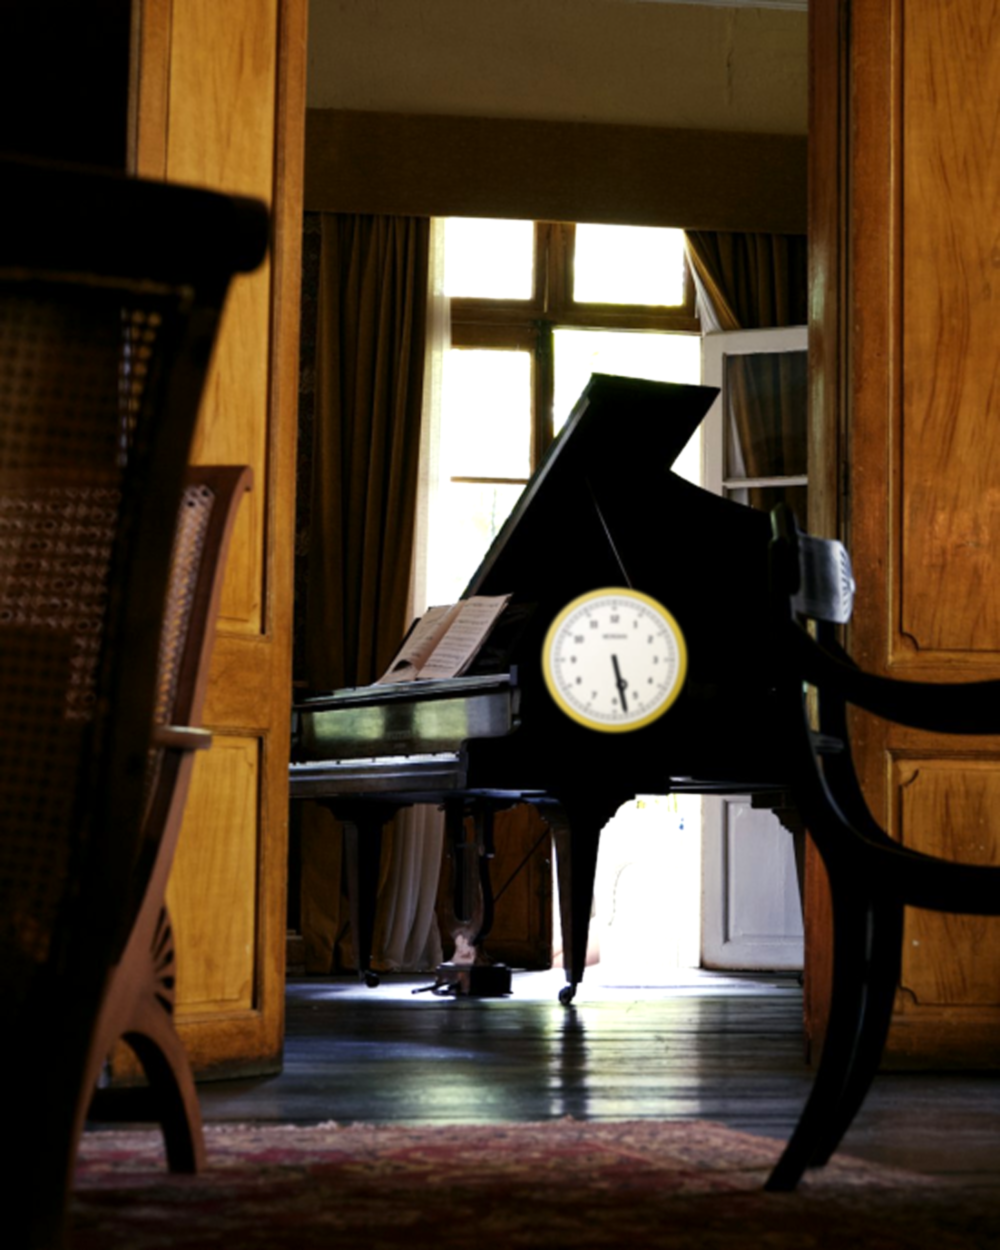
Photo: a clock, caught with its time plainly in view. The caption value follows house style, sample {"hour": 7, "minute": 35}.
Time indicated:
{"hour": 5, "minute": 28}
